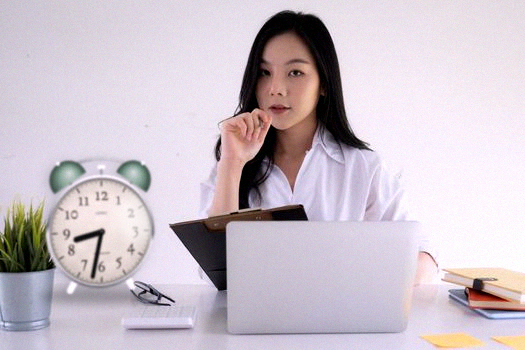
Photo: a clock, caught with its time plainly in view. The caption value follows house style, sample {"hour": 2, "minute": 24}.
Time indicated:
{"hour": 8, "minute": 32}
